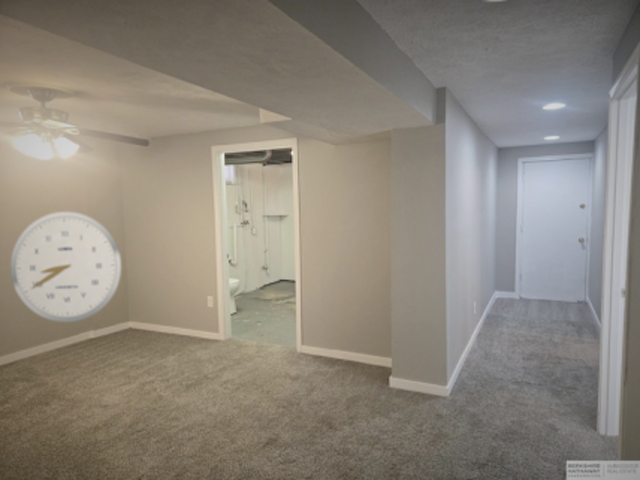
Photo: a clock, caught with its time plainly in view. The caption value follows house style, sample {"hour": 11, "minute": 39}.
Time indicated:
{"hour": 8, "minute": 40}
